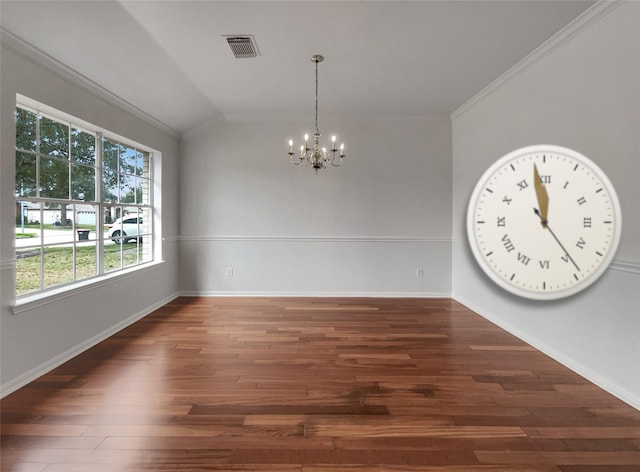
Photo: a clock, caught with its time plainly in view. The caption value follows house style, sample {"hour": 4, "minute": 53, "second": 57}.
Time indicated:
{"hour": 11, "minute": 58, "second": 24}
